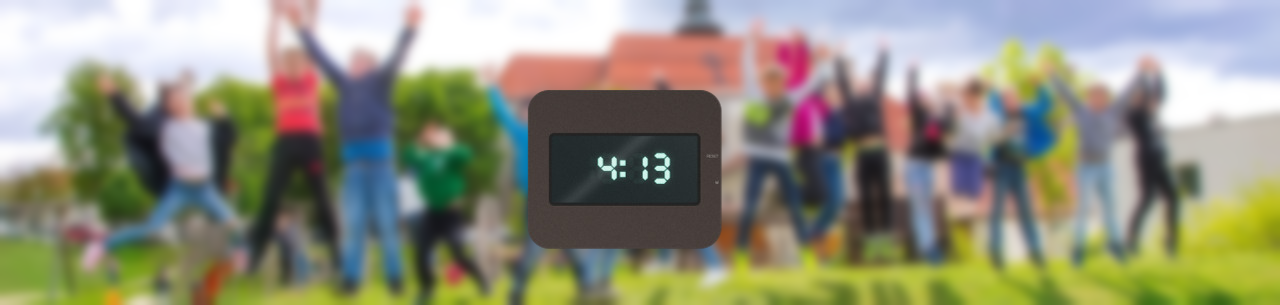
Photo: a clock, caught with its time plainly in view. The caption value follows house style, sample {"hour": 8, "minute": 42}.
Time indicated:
{"hour": 4, "minute": 13}
